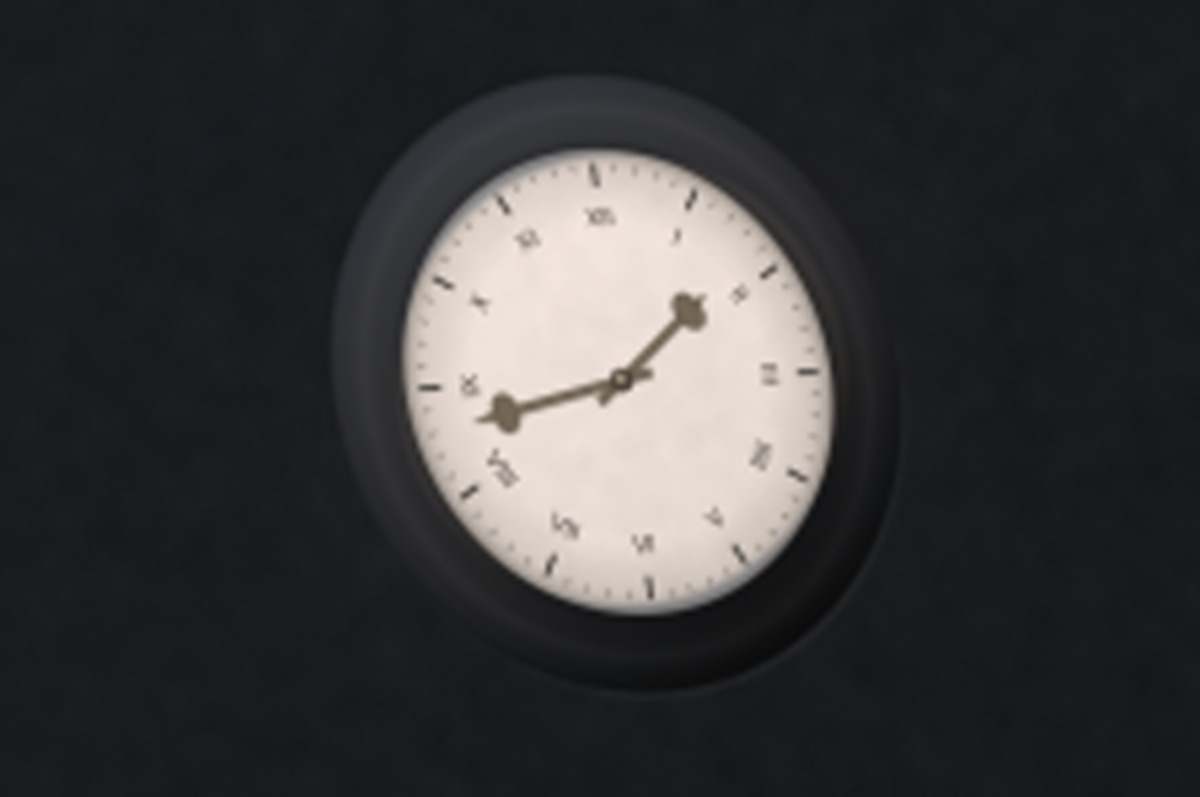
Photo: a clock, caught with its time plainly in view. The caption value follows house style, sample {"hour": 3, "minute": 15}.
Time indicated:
{"hour": 1, "minute": 43}
